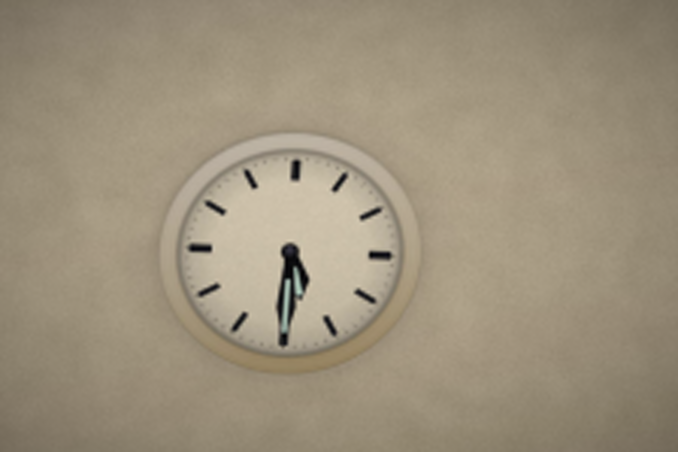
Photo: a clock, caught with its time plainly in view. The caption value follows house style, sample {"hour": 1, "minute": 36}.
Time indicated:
{"hour": 5, "minute": 30}
